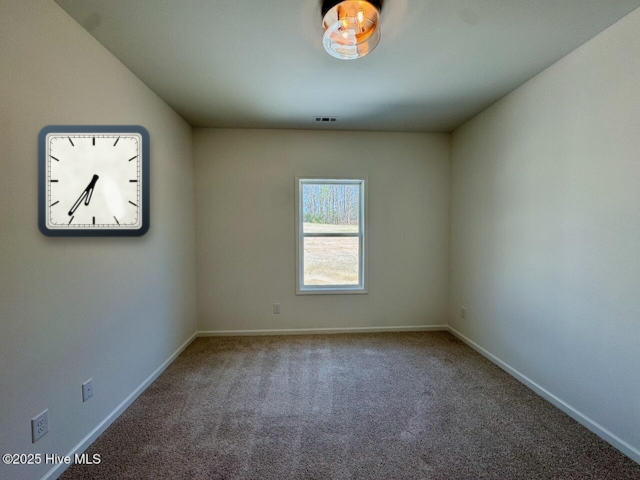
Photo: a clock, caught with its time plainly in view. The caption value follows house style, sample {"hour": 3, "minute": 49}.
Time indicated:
{"hour": 6, "minute": 36}
